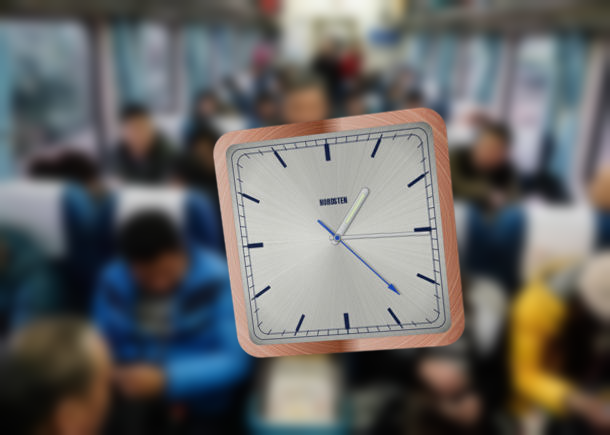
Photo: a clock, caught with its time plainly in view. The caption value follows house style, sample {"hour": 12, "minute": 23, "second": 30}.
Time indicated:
{"hour": 1, "minute": 15, "second": 23}
